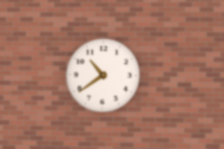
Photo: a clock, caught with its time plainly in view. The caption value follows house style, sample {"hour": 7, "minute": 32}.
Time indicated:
{"hour": 10, "minute": 39}
